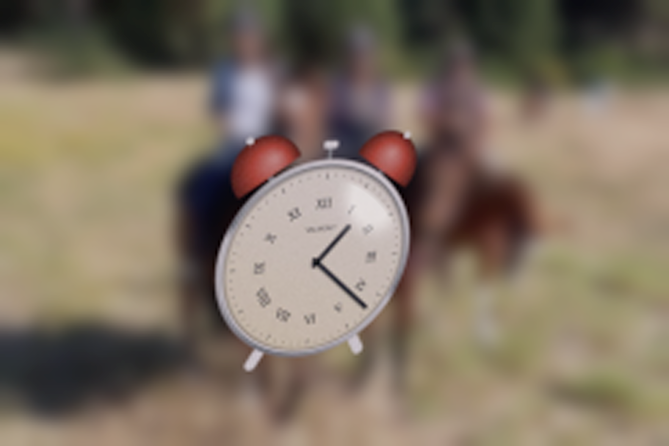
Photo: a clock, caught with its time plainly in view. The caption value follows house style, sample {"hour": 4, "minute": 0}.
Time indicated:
{"hour": 1, "minute": 22}
